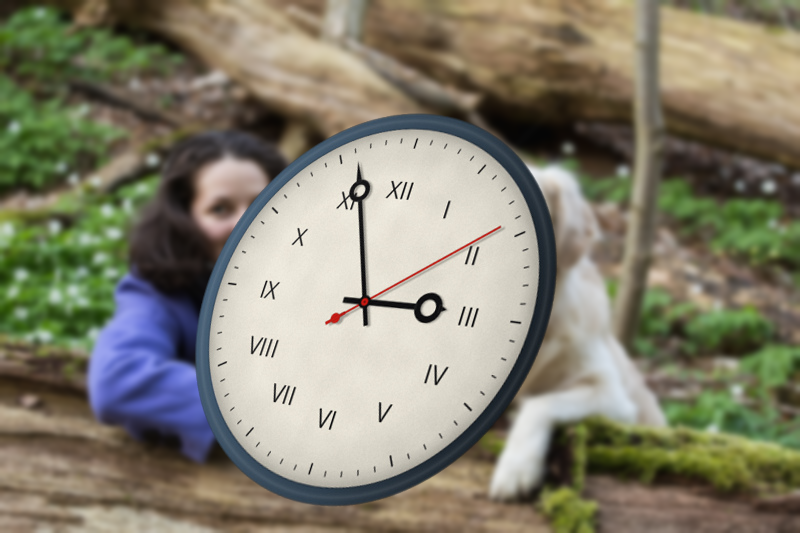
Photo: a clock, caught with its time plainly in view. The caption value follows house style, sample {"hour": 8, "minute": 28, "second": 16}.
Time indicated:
{"hour": 2, "minute": 56, "second": 9}
